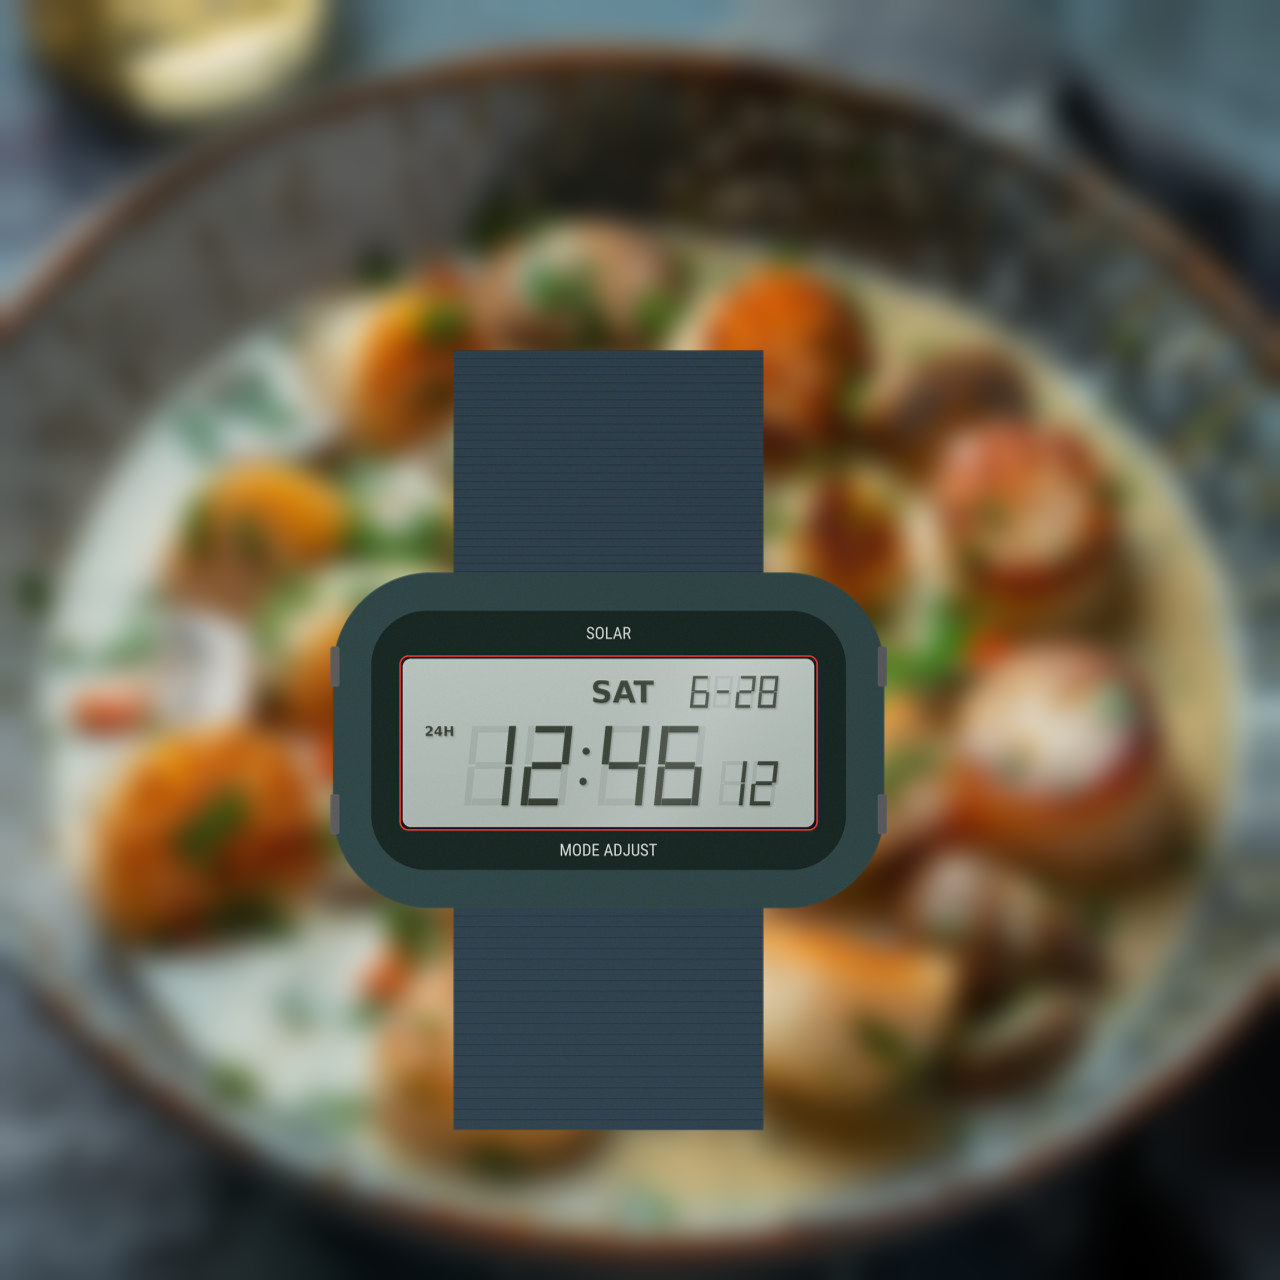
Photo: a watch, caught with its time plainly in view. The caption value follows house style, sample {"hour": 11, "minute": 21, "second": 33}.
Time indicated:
{"hour": 12, "minute": 46, "second": 12}
